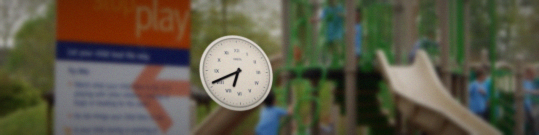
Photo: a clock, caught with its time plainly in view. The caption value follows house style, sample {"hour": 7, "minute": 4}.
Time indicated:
{"hour": 6, "minute": 41}
